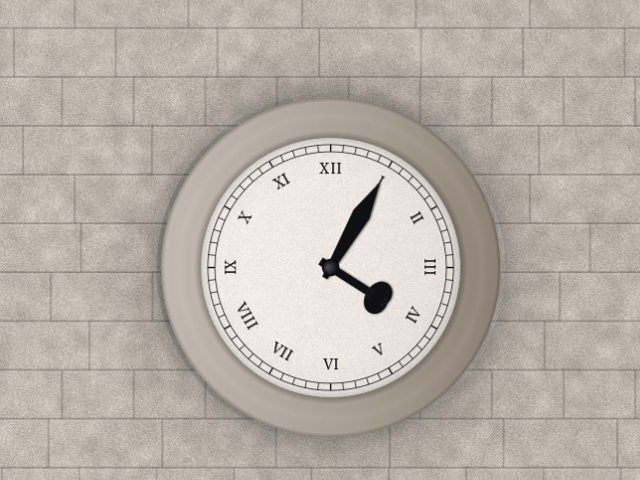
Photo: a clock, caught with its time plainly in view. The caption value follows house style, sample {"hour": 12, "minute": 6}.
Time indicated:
{"hour": 4, "minute": 5}
